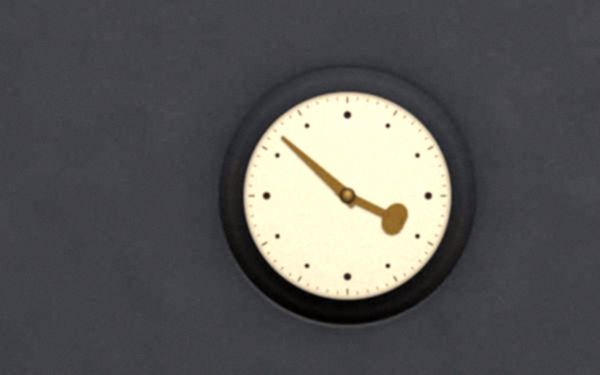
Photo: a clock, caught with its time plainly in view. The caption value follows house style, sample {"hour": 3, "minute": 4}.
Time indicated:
{"hour": 3, "minute": 52}
